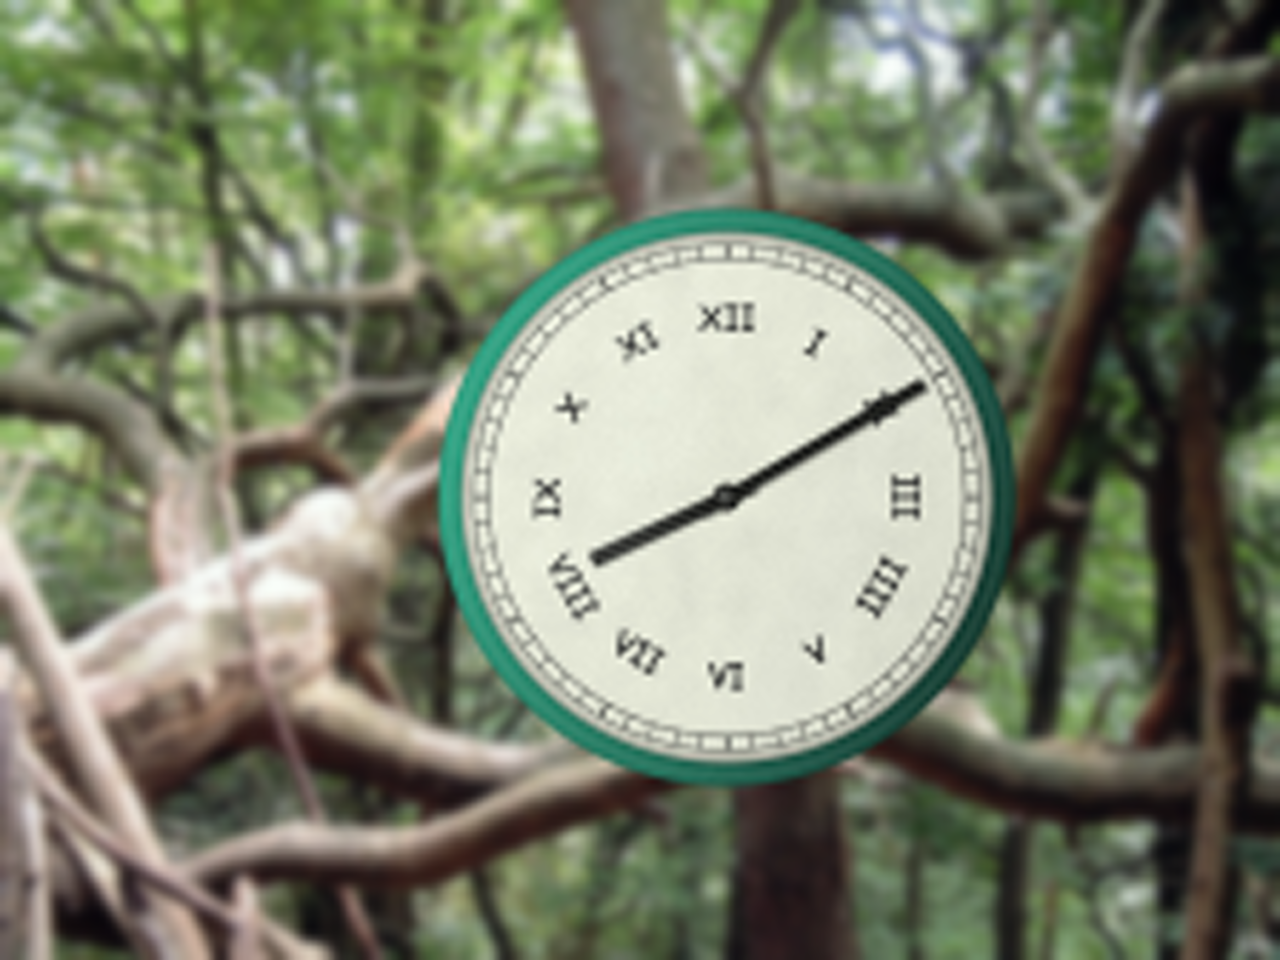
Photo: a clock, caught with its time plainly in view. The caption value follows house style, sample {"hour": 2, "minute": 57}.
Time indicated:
{"hour": 8, "minute": 10}
